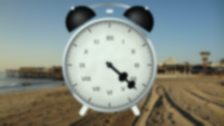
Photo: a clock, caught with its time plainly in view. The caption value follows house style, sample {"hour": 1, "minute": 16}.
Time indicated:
{"hour": 4, "minute": 22}
